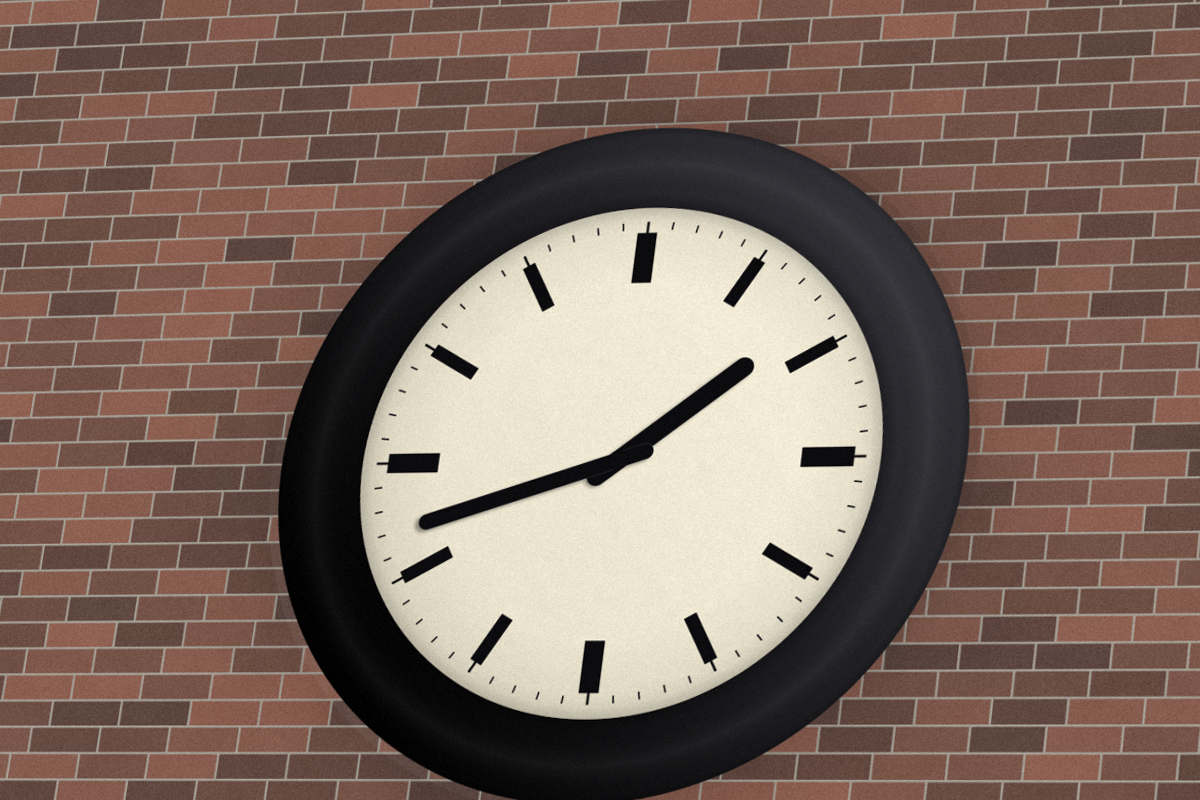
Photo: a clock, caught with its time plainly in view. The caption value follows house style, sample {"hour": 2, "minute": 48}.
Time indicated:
{"hour": 1, "minute": 42}
